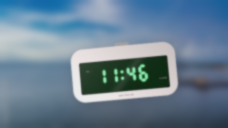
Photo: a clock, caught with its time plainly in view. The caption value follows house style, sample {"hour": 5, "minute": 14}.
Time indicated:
{"hour": 11, "minute": 46}
